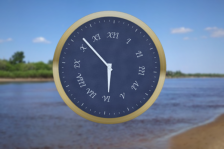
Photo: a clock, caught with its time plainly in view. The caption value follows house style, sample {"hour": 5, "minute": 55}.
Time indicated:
{"hour": 5, "minute": 52}
